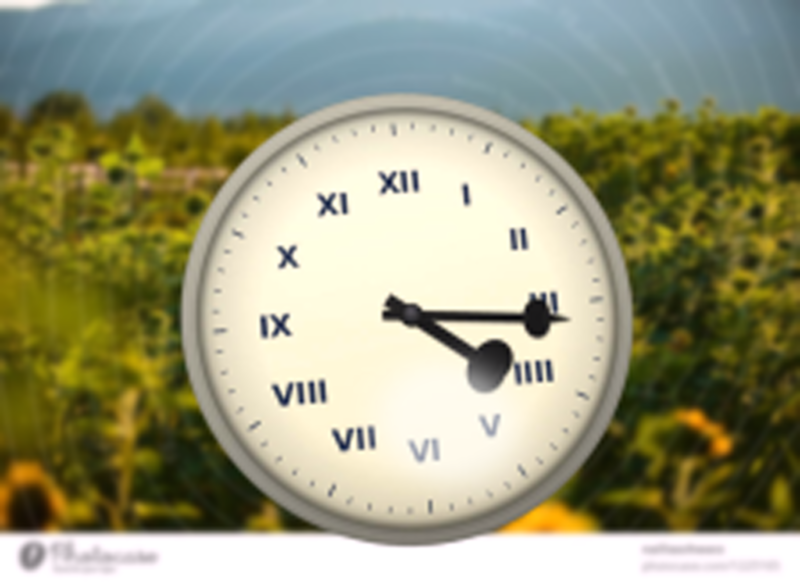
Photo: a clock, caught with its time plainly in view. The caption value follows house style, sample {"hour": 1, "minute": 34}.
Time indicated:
{"hour": 4, "minute": 16}
